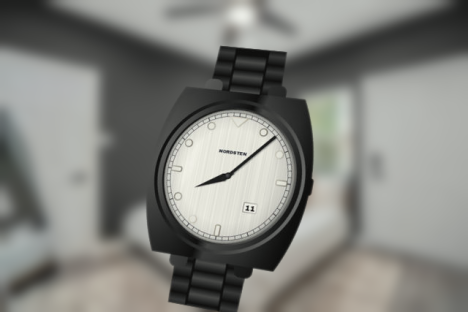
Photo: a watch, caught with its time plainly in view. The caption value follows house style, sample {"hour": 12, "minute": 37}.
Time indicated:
{"hour": 8, "minute": 7}
